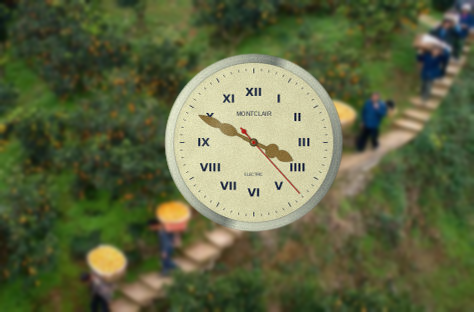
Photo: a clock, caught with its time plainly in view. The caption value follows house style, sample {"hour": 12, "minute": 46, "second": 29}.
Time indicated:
{"hour": 3, "minute": 49, "second": 23}
